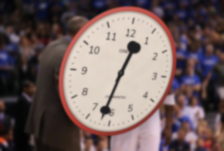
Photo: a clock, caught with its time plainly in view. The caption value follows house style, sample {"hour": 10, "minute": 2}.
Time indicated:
{"hour": 12, "minute": 32}
